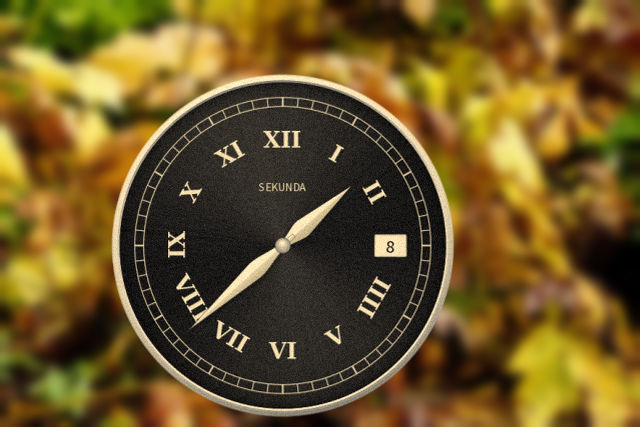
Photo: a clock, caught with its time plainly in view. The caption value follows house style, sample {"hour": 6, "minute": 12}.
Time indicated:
{"hour": 1, "minute": 38}
